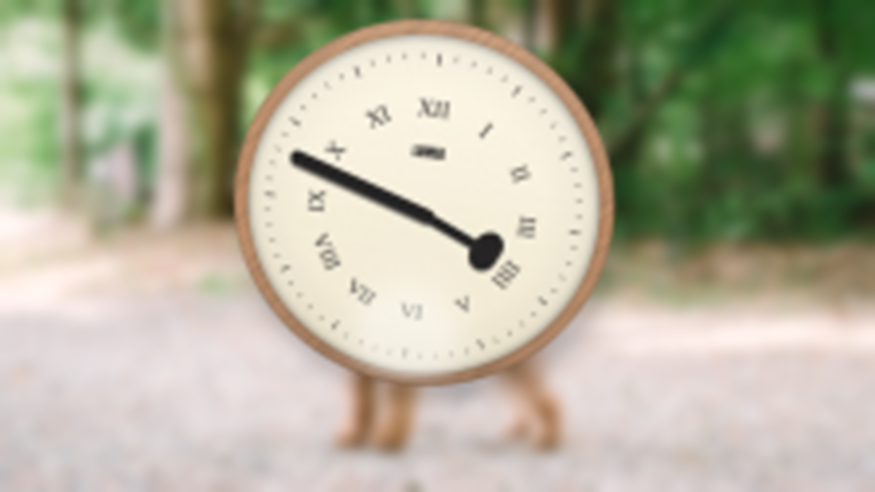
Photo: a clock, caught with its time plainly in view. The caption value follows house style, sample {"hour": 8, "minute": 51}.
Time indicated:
{"hour": 3, "minute": 48}
